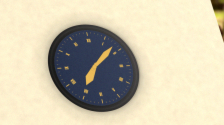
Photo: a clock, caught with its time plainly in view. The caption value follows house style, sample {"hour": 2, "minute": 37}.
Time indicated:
{"hour": 7, "minute": 8}
